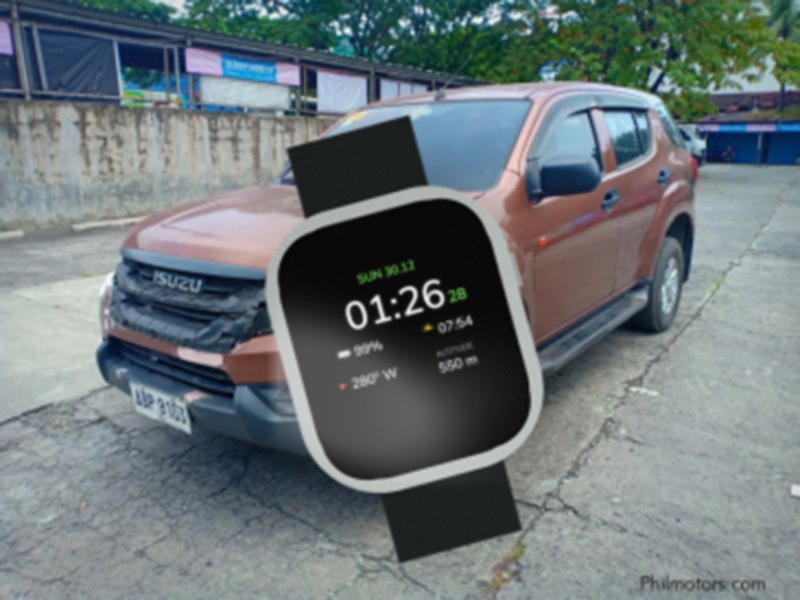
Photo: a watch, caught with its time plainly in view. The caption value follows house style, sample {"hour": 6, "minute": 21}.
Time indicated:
{"hour": 1, "minute": 26}
